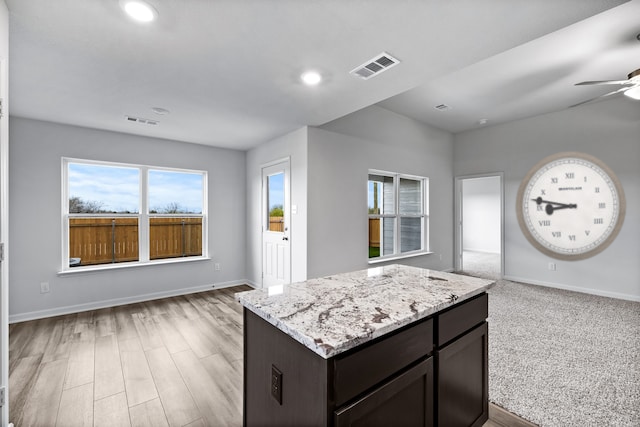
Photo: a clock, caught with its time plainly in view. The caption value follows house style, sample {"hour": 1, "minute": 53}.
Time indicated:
{"hour": 8, "minute": 47}
